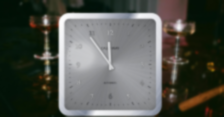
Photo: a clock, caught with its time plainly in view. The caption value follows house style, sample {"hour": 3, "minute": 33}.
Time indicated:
{"hour": 11, "minute": 54}
